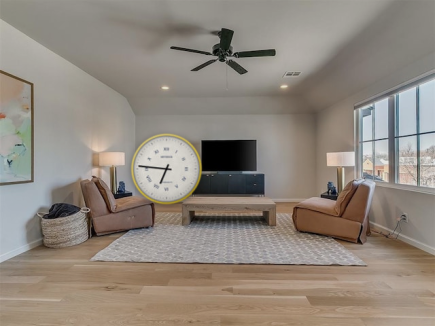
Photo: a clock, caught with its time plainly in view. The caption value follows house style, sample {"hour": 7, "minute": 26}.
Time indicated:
{"hour": 6, "minute": 46}
